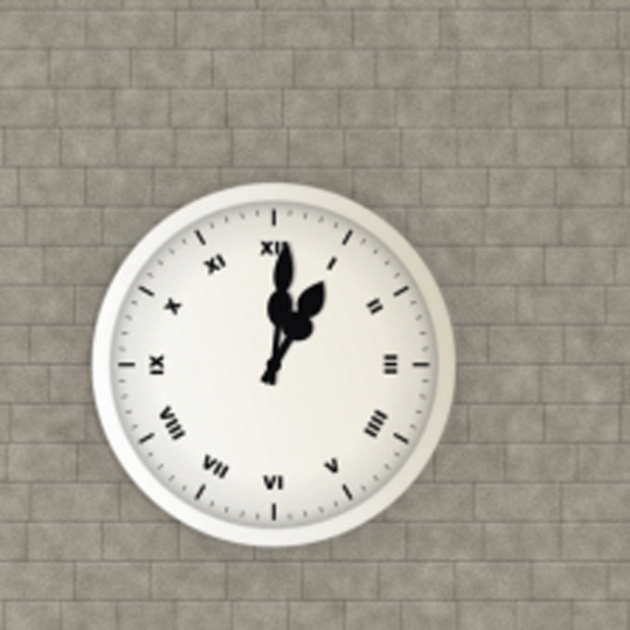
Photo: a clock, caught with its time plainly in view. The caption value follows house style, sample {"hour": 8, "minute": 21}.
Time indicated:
{"hour": 1, "minute": 1}
